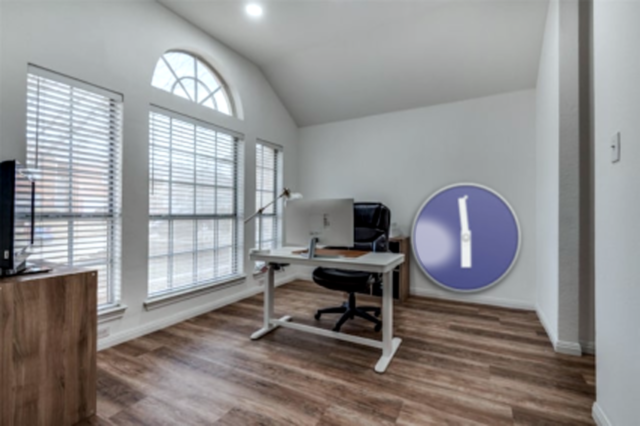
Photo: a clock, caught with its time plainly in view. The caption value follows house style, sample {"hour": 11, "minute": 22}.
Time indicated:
{"hour": 5, "minute": 59}
